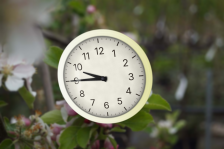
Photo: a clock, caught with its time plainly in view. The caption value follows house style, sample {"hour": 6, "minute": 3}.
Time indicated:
{"hour": 9, "minute": 45}
